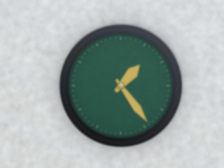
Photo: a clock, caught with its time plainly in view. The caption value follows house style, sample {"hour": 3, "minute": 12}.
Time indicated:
{"hour": 1, "minute": 24}
